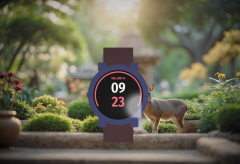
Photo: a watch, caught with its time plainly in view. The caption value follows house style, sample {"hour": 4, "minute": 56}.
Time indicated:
{"hour": 9, "minute": 23}
